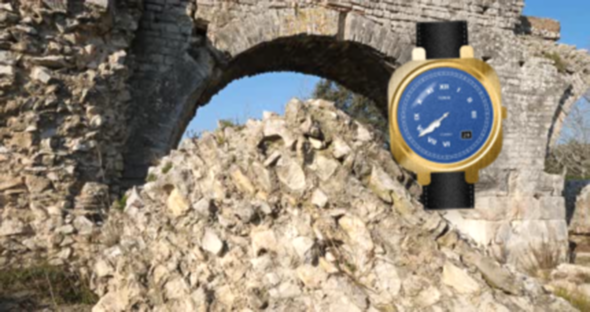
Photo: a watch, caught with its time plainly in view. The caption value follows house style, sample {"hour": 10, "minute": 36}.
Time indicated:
{"hour": 7, "minute": 39}
